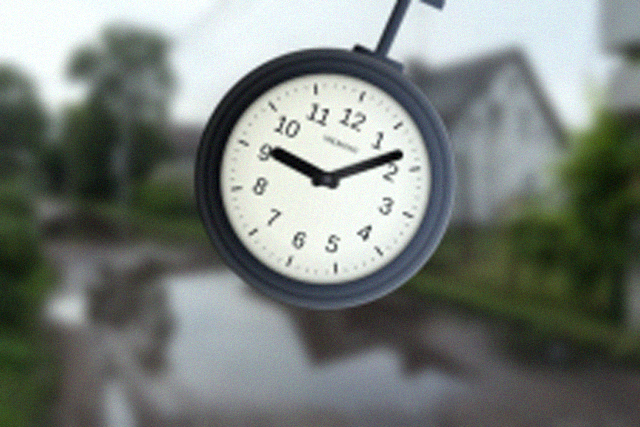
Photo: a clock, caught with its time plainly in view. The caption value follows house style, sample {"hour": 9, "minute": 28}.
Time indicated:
{"hour": 9, "minute": 8}
